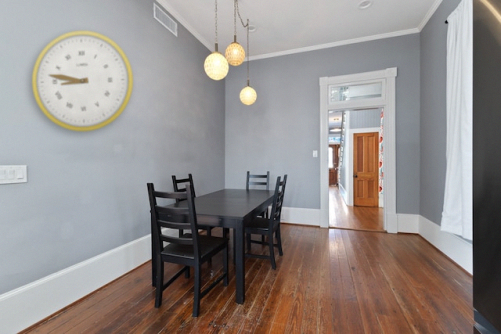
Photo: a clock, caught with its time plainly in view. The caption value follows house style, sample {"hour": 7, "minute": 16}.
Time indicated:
{"hour": 8, "minute": 47}
